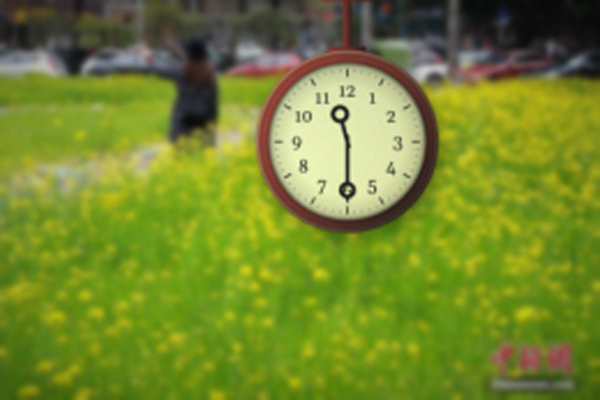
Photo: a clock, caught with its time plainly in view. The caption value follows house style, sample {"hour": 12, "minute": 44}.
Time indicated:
{"hour": 11, "minute": 30}
